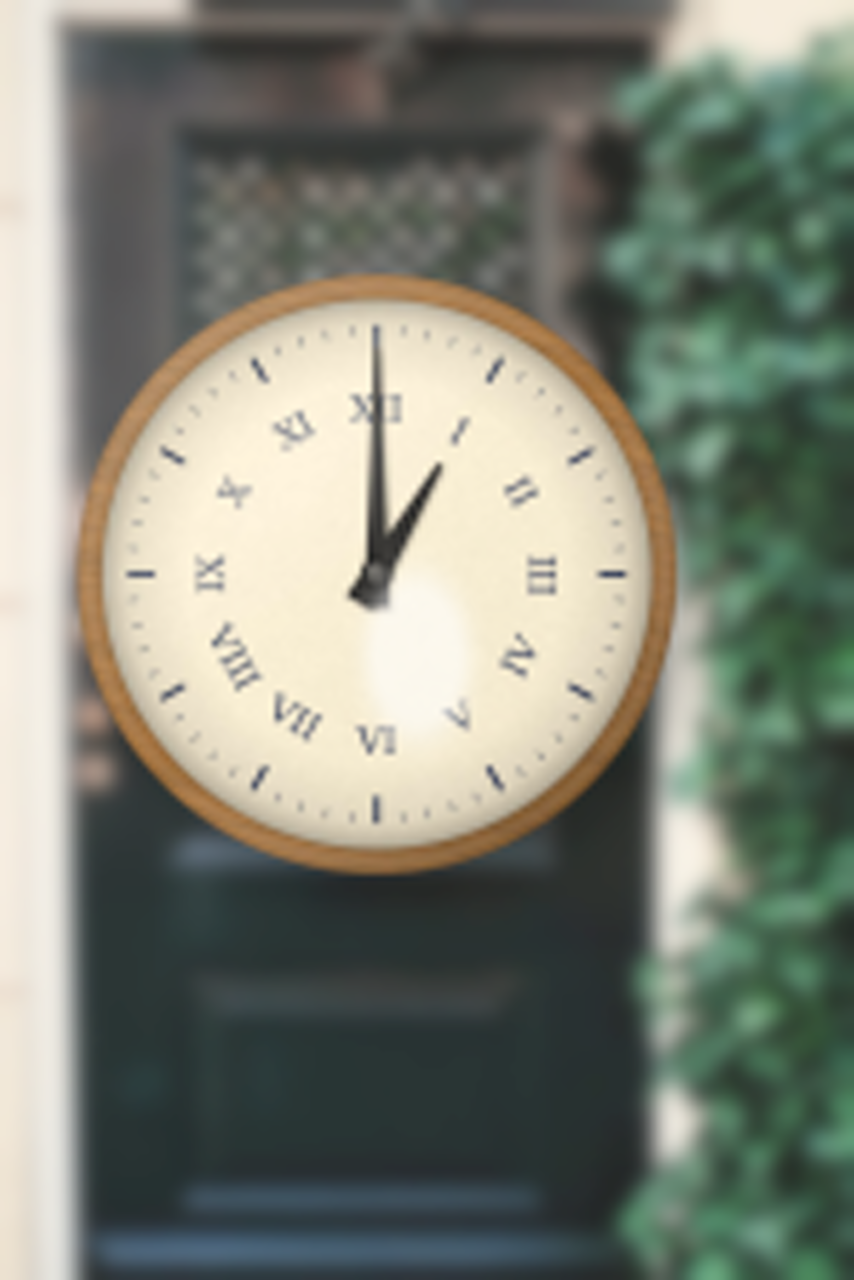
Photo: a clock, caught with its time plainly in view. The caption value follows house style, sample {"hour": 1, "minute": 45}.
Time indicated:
{"hour": 1, "minute": 0}
